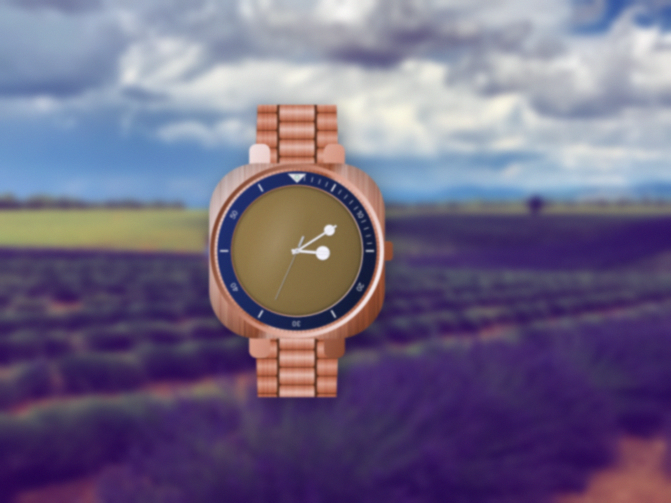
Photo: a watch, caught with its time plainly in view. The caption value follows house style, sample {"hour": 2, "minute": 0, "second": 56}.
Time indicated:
{"hour": 3, "minute": 9, "second": 34}
